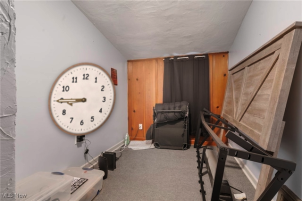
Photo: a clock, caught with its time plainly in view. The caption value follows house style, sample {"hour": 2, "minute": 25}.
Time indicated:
{"hour": 8, "minute": 45}
